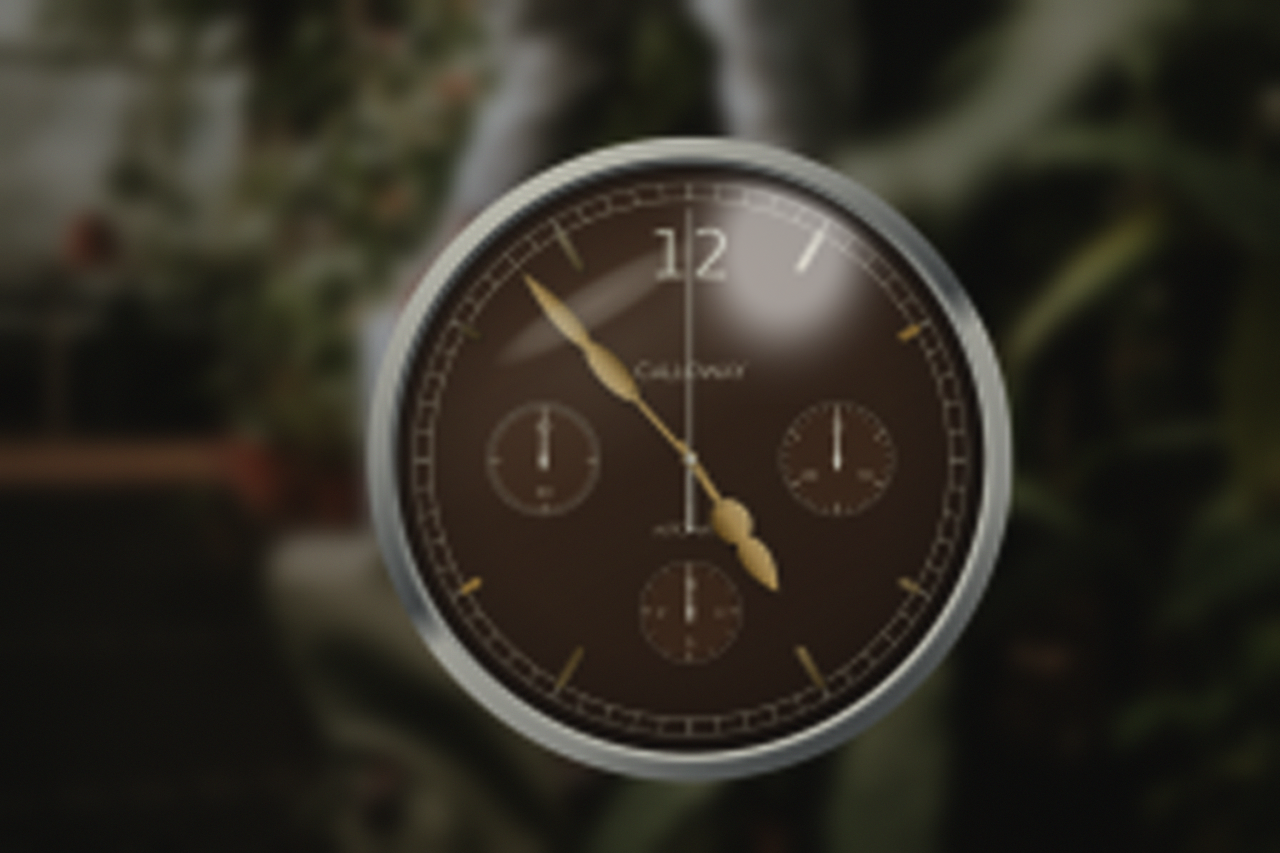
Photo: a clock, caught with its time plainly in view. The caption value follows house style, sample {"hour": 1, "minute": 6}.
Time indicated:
{"hour": 4, "minute": 53}
